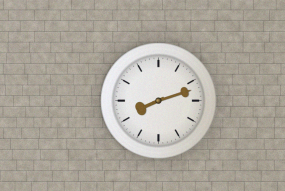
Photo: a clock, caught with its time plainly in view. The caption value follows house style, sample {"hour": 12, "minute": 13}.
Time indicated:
{"hour": 8, "minute": 12}
